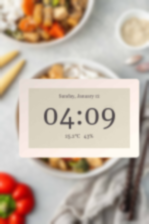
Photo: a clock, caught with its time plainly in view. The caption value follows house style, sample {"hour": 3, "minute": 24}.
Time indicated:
{"hour": 4, "minute": 9}
